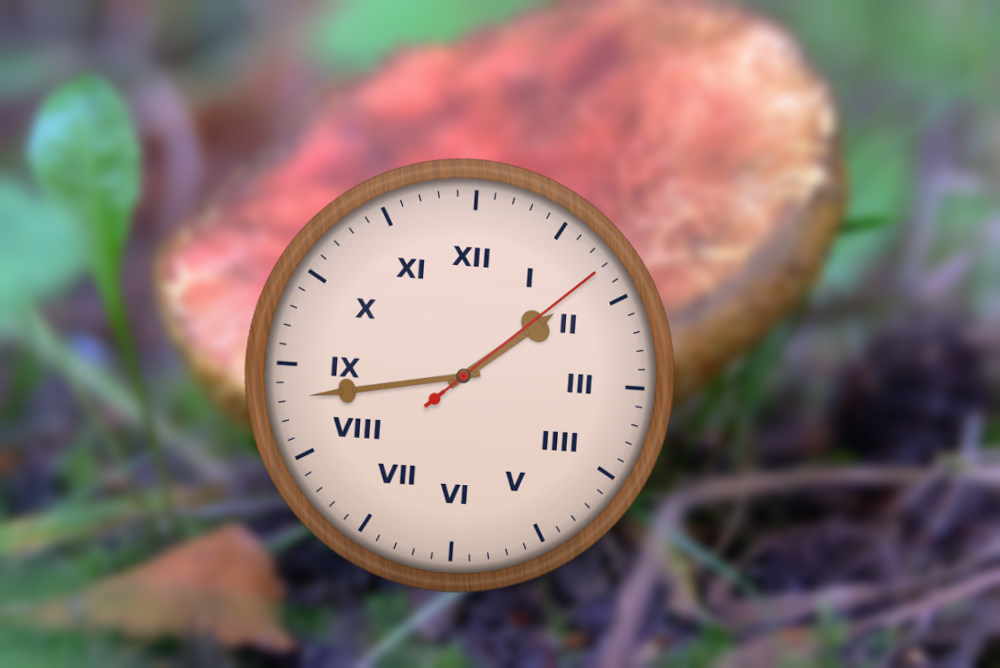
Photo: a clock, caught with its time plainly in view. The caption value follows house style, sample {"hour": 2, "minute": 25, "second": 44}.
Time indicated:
{"hour": 1, "minute": 43, "second": 8}
